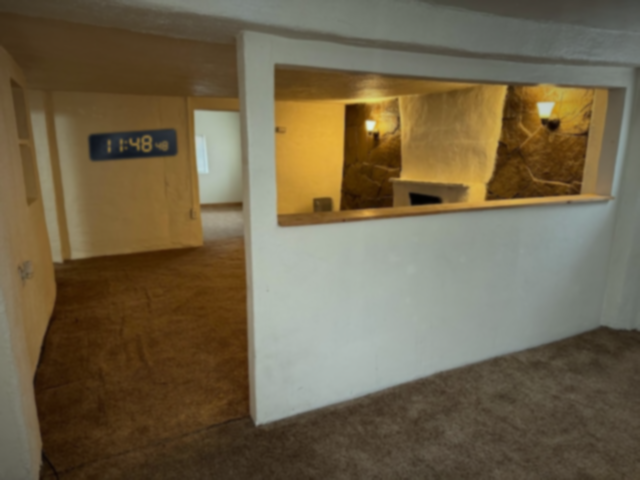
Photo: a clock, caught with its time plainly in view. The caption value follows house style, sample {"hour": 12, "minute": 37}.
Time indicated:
{"hour": 11, "minute": 48}
